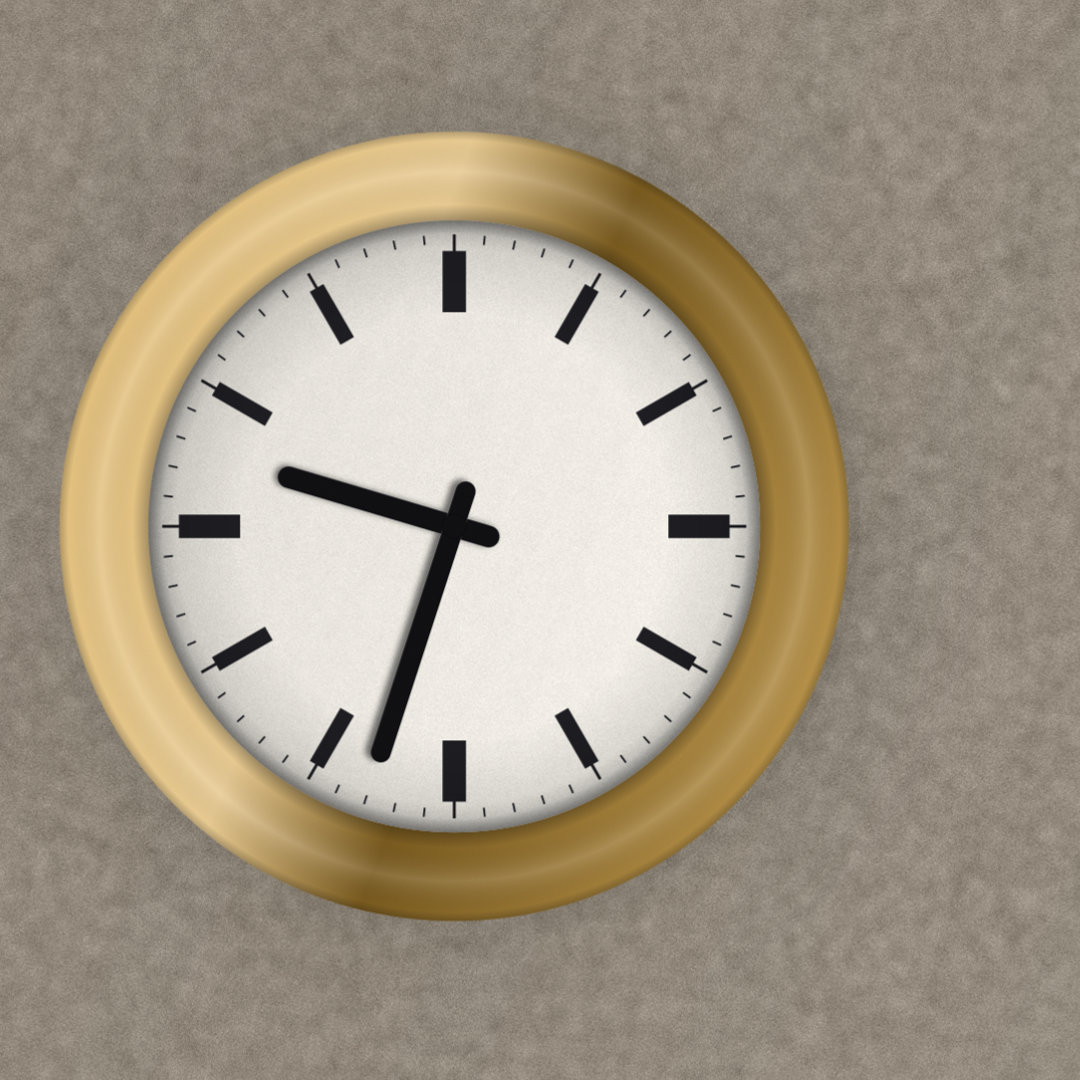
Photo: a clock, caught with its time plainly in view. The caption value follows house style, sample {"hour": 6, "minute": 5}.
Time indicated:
{"hour": 9, "minute": 33}
